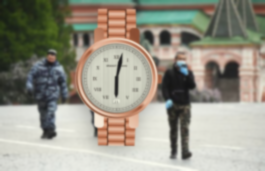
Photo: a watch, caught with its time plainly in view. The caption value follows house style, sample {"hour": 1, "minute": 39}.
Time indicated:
{"hour": 6, "minute": 2}
